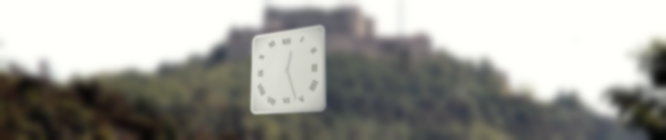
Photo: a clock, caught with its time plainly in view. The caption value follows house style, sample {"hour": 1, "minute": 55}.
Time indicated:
{"hour": 12, "minute": 27}
